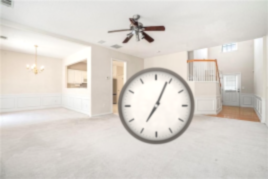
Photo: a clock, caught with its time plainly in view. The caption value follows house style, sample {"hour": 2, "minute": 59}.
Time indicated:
{"hour": 7, "minute": 4}
